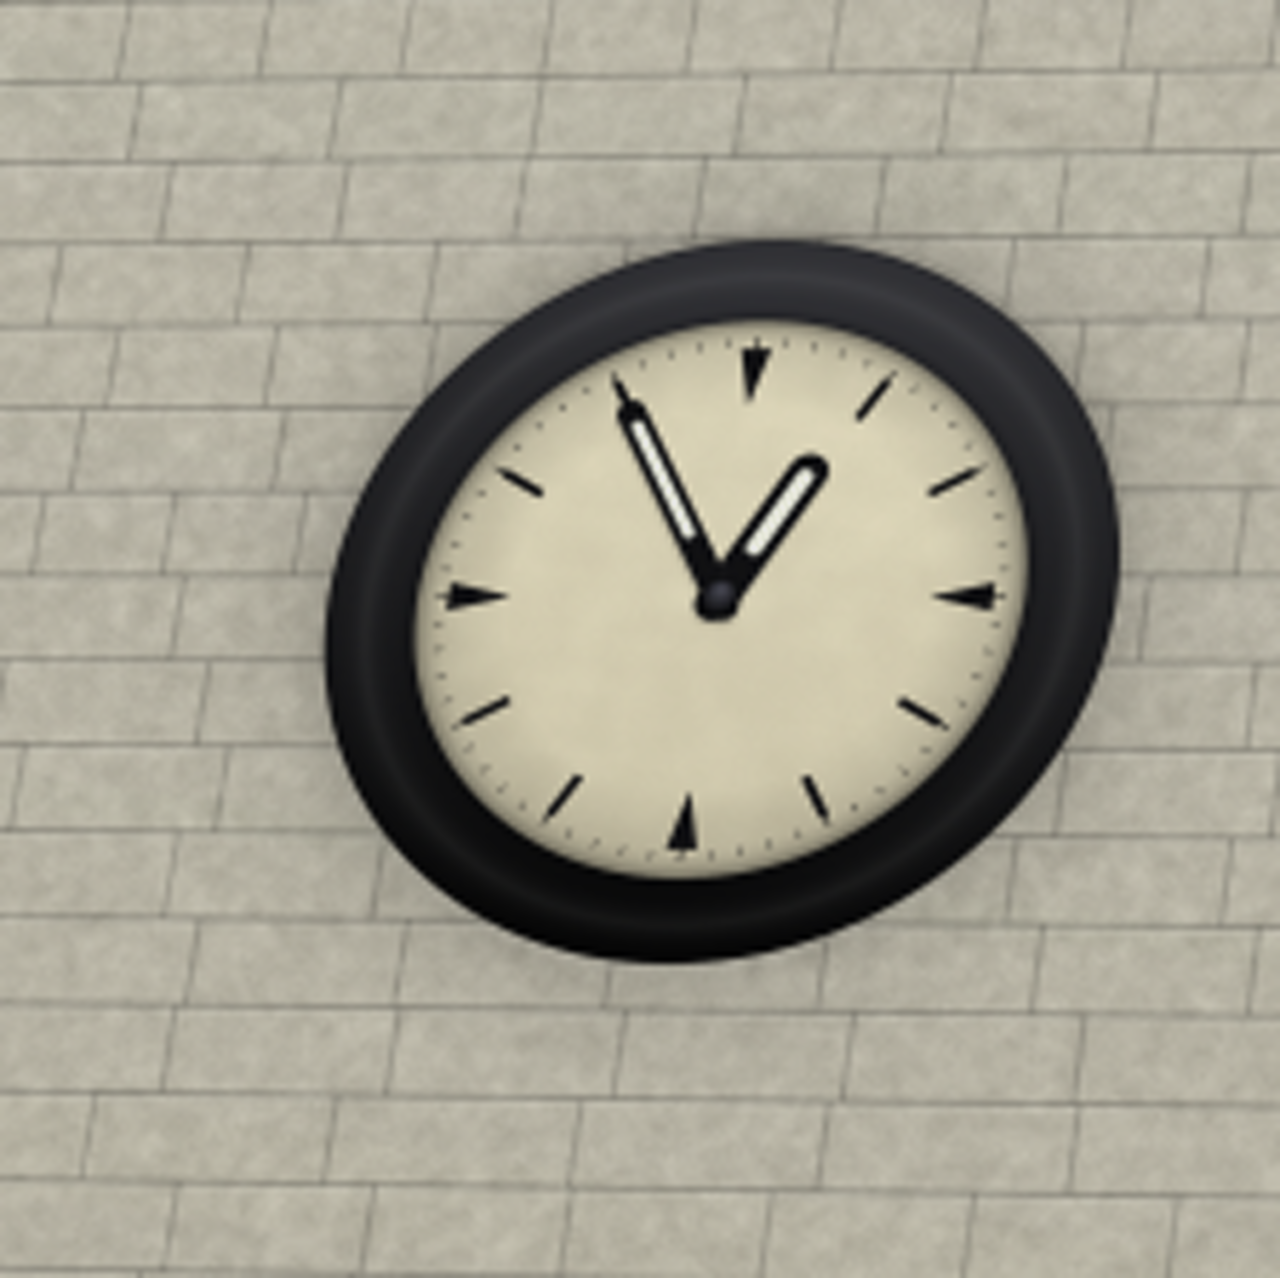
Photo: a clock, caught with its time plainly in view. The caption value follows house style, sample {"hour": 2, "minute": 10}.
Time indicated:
{"hour": 12, "minute": 55}
